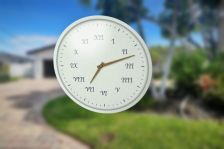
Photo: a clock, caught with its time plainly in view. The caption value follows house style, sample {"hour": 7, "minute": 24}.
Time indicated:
{"hour": 7, "minute": 12}
